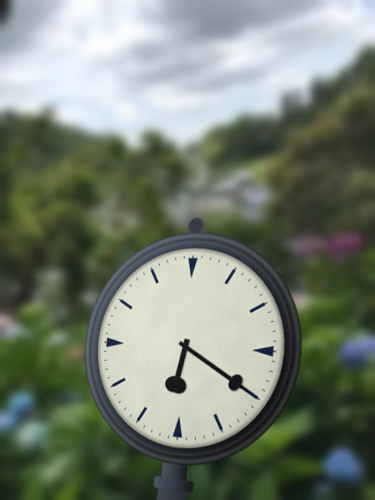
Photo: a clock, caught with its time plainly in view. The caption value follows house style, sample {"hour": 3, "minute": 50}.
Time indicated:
{"hour": 6, "minute": 20}
